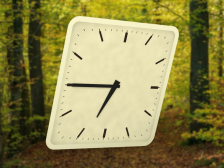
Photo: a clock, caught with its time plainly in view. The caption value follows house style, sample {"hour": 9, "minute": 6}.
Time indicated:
{"hour": 6, "minute": 45}
